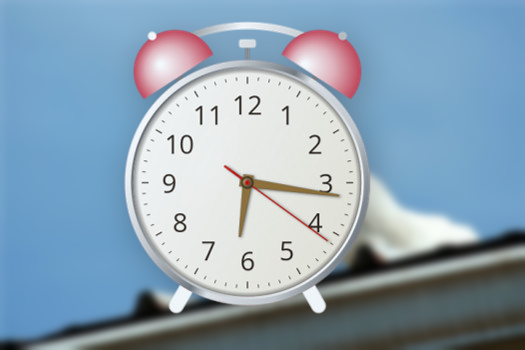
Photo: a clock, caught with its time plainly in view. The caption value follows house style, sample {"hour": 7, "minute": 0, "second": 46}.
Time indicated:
{"hour": 6, "minute": 16, "second": 21}
